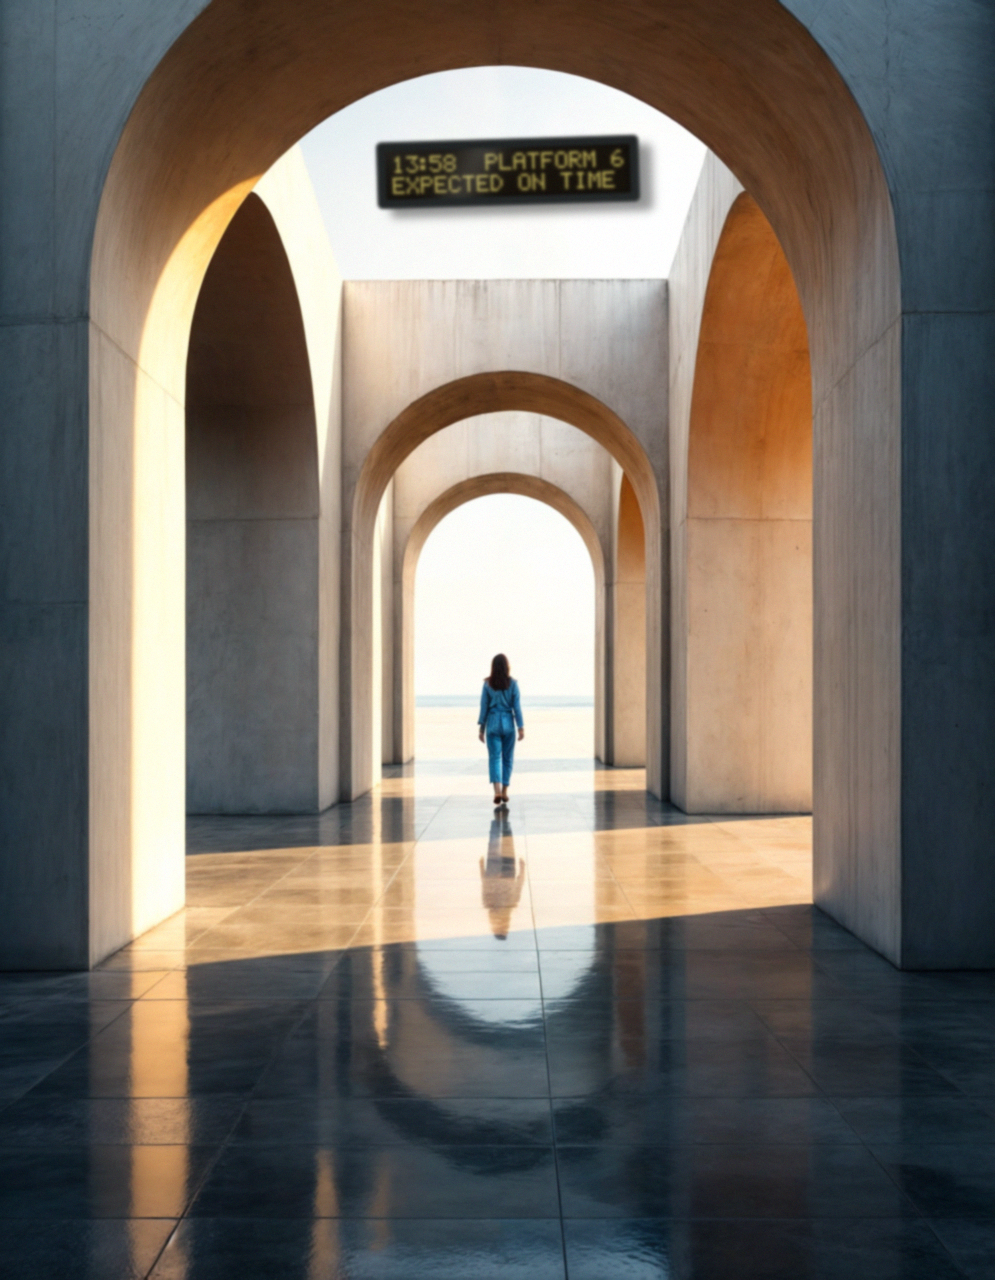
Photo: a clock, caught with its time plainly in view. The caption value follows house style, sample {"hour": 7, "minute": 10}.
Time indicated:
{"hour": 13, "minute": 58}
